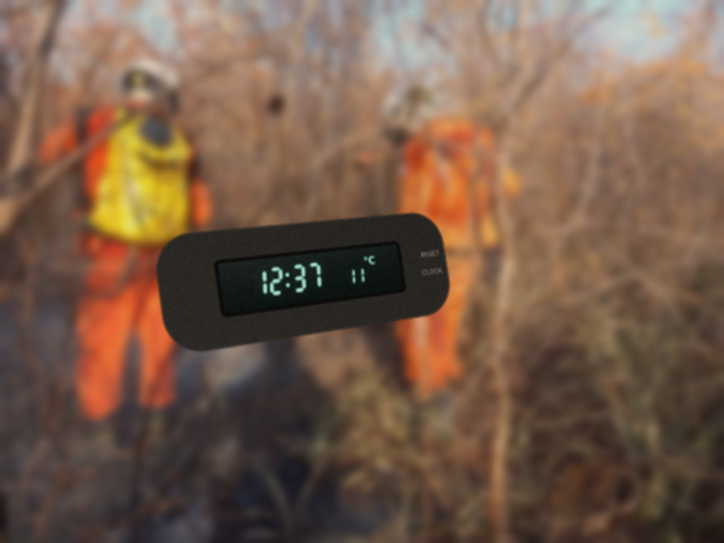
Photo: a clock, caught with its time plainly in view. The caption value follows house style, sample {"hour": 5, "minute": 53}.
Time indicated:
{"hour": 12, "minute": 37}
